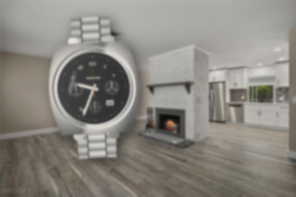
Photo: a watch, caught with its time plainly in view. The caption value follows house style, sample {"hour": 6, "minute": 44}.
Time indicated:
{"hour": 9, "minute": 34}
